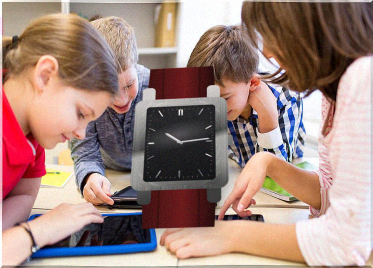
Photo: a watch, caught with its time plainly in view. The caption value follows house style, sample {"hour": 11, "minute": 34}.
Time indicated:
{"hour": 10, "minute": 14}
